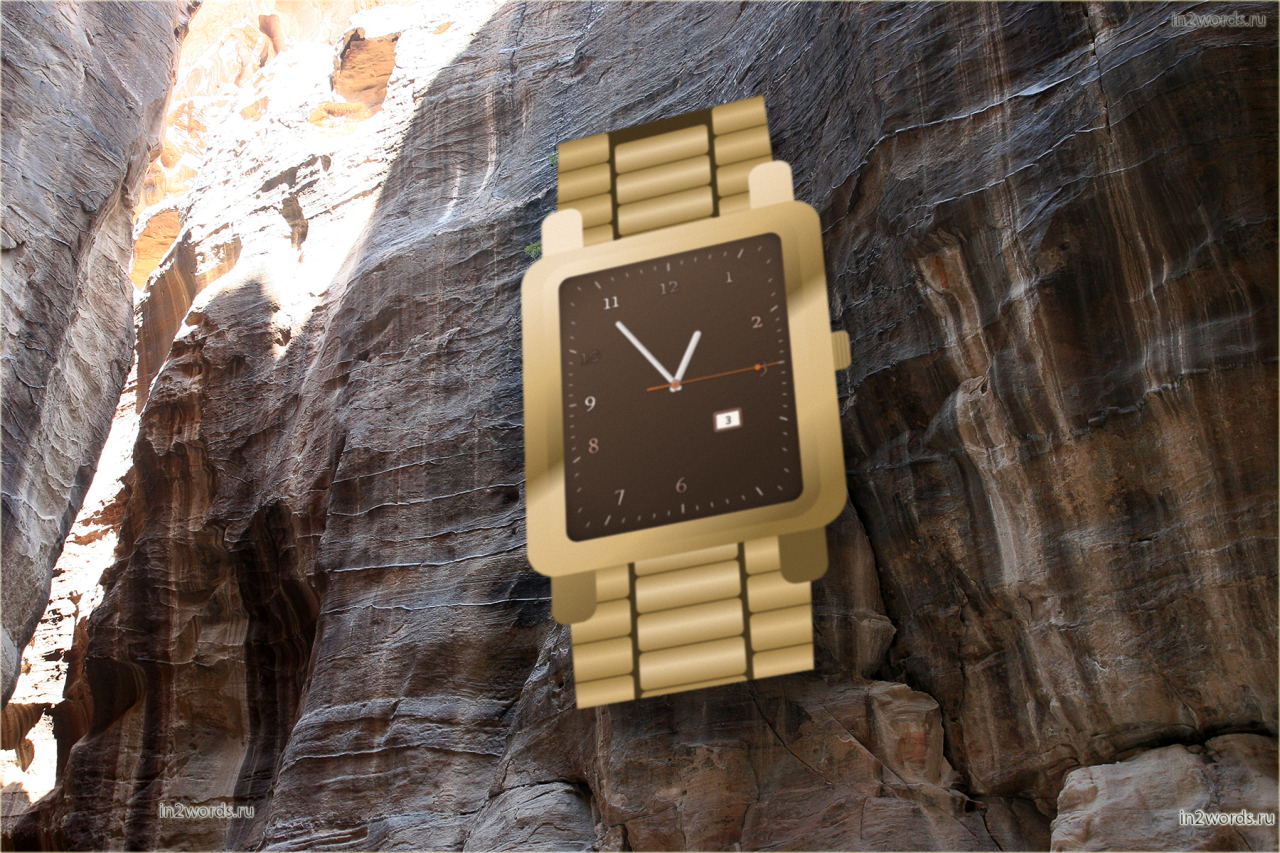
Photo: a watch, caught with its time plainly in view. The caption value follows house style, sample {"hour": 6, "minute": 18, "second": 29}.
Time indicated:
{"hour": 12, "minute": 54, "second": 15}
